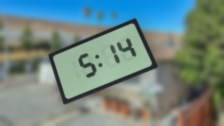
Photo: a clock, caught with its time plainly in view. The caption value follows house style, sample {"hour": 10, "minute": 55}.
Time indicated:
{"hour": 5, "minute": 14}
